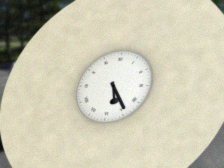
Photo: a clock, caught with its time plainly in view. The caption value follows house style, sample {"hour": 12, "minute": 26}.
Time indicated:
{"hour": 5, "minute": 24}
